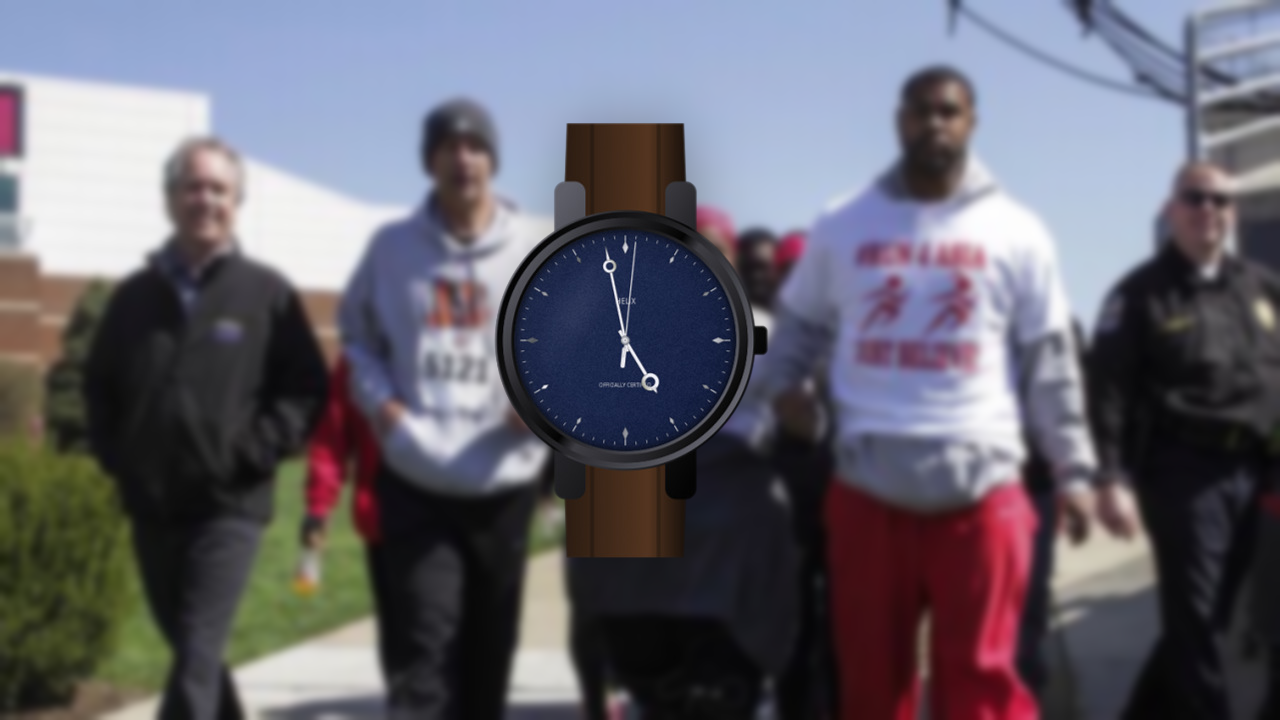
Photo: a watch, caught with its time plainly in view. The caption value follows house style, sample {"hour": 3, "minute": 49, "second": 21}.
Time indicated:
{"hour": 4, "minute": 58, "second": 1}
